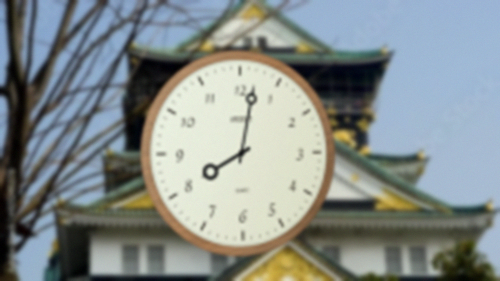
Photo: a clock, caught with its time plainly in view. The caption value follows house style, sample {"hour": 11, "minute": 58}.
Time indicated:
{"hour": 8, "minute": 2}
